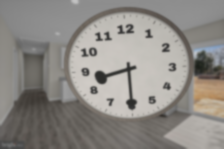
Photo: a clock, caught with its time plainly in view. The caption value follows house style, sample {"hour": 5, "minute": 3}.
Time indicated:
{"hour": 8, "minute": 30}
